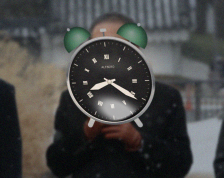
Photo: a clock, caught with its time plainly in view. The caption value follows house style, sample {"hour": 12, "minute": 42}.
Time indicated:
{"hour": 8, "minute": 21}
